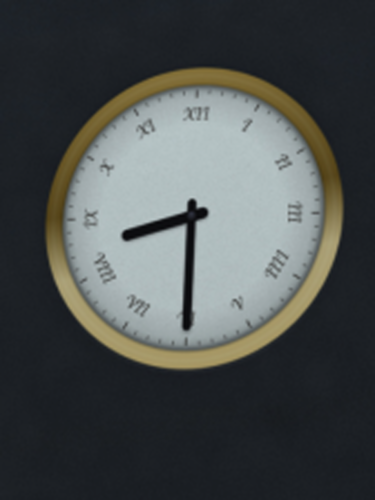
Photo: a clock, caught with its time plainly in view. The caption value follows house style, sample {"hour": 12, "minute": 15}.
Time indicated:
{"hour": 8, "minute": 30}
